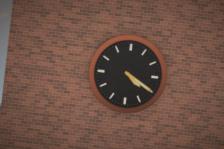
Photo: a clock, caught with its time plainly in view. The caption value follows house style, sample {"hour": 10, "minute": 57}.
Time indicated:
{"hour": 4, "minute": 20}
